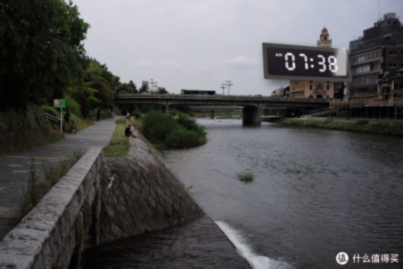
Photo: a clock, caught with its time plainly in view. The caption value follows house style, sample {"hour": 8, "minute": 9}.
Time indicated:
{"hour": 7, "minute": 38}
